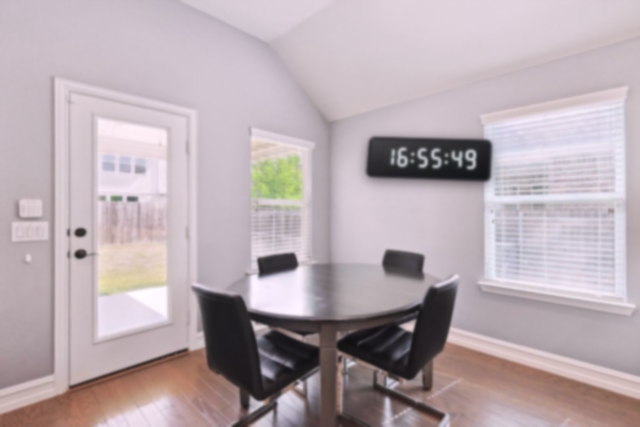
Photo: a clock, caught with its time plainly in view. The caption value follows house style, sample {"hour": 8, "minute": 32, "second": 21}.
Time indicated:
{"hour": 16, "minute": 55, "second": 49}
